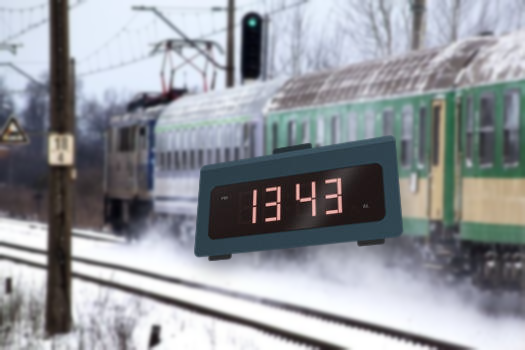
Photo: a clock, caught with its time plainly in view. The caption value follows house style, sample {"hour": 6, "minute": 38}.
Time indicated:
{"hour": 13, "minute": 43}
